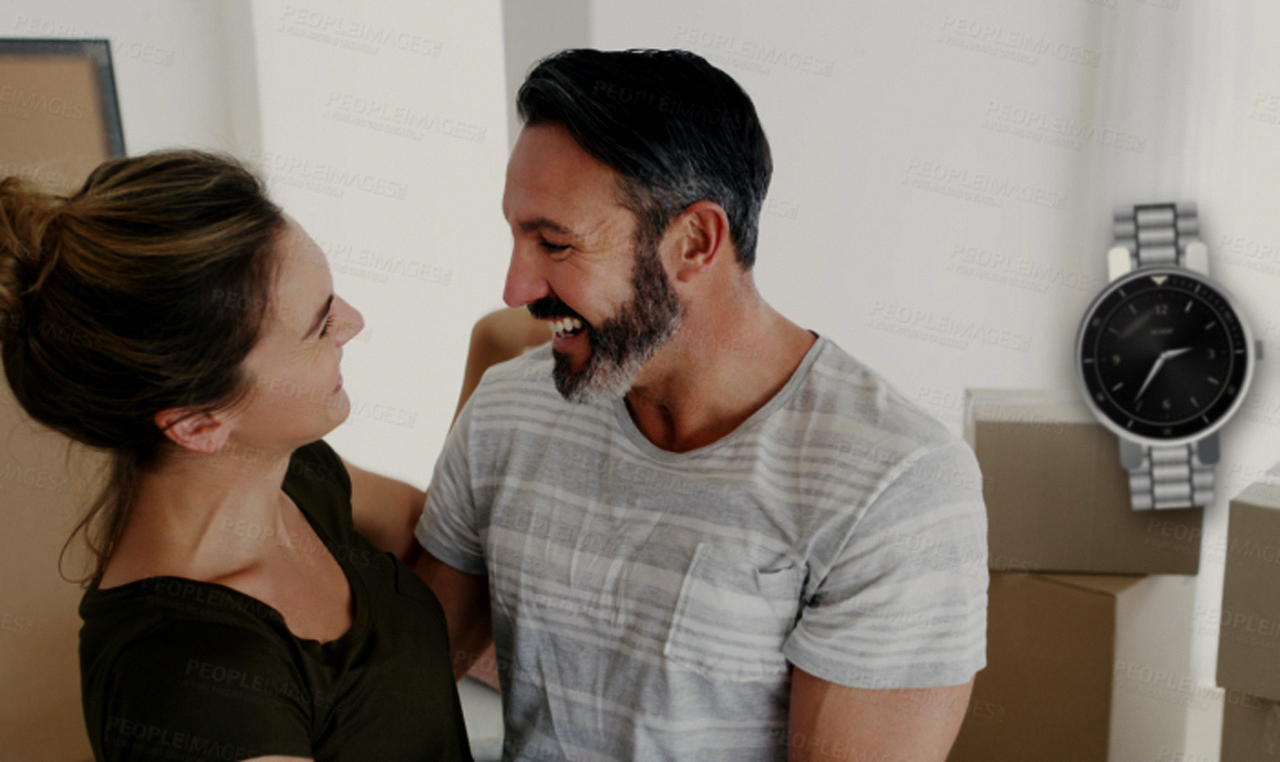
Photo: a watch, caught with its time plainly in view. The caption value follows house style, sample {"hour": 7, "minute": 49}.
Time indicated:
{"hour": 2, "minute": 36}
